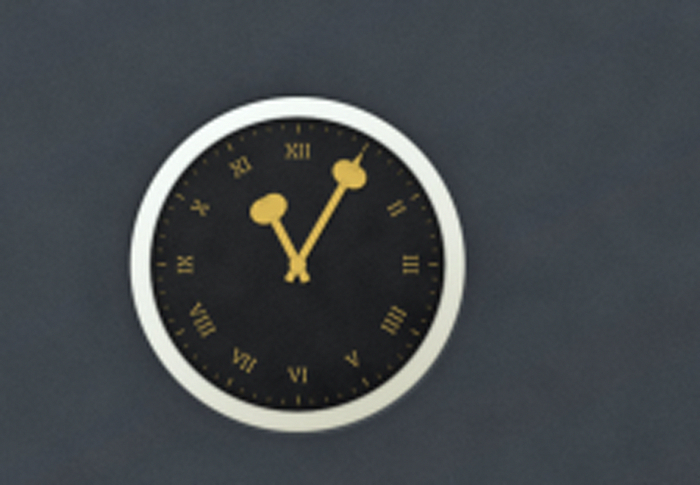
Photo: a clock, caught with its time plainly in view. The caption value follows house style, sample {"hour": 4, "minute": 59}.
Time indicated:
{"hour": 11, "minute": 5}
